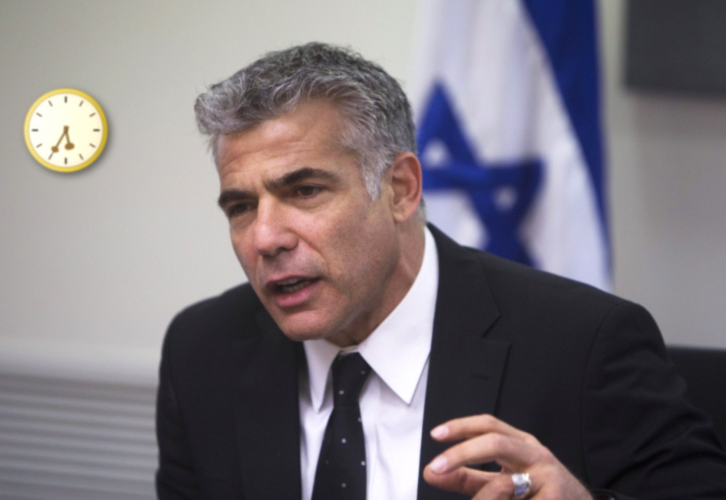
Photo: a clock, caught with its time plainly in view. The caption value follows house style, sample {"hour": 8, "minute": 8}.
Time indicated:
{"hour": 5, "minute": 35}
